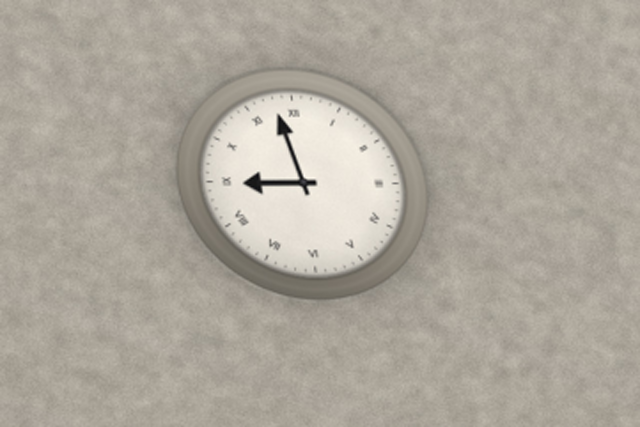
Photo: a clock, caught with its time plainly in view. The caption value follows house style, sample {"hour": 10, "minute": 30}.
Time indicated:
{"hour": 8, "minute": 58}
